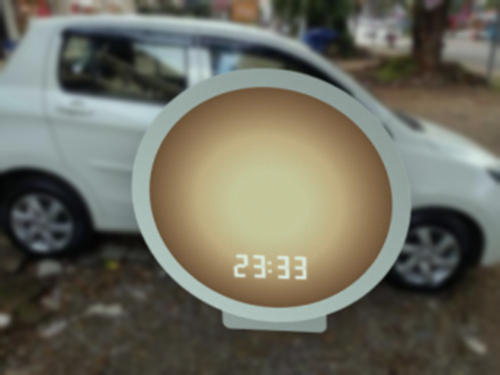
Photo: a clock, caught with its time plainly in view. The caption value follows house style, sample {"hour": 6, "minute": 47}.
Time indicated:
{"hour": 23, "minute": 33}
